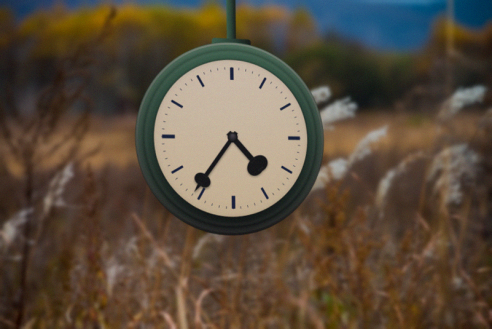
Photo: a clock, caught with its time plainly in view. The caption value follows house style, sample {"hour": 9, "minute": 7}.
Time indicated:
{"hour": 4, "minute": 36}
